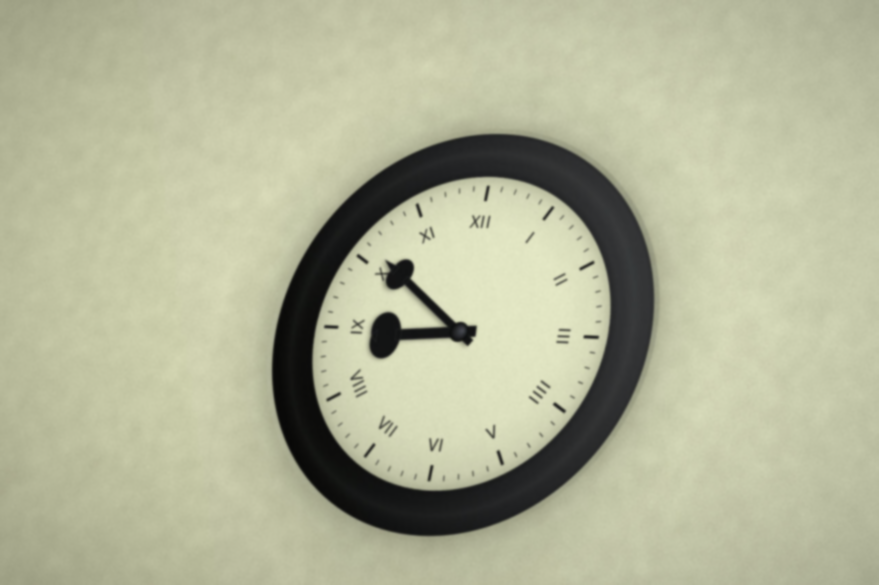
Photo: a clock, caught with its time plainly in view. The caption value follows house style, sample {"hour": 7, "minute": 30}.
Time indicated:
{"hour": 8, "minute": 51}
